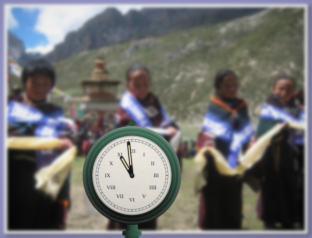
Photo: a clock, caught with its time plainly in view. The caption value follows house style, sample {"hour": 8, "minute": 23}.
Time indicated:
{"hour": 10, "minute": 59}
